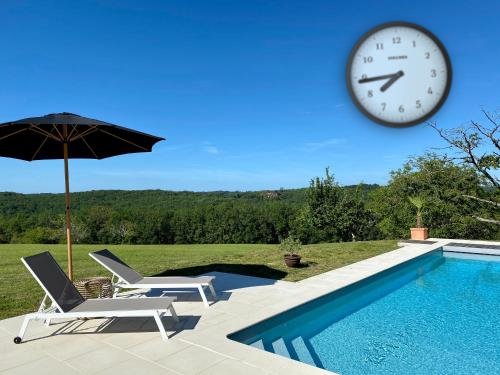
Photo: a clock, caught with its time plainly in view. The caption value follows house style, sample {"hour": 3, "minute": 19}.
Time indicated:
{"hour": 7, "minute": 44}
